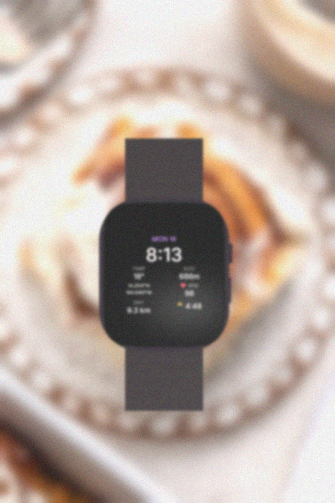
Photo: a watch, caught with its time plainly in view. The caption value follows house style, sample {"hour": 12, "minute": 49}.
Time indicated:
{"hour": 8, "minute": 13}
